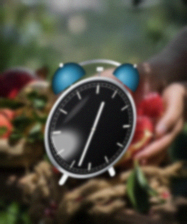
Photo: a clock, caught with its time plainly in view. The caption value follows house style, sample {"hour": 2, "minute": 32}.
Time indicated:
{"hour": 12, "minute": 33}
